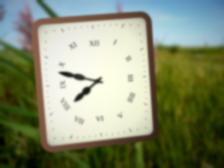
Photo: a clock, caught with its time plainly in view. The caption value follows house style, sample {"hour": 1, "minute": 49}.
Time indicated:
{"hour": 7, "minute": 48}
